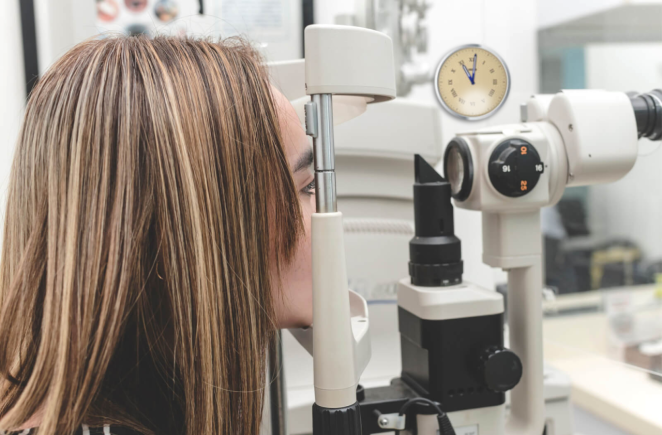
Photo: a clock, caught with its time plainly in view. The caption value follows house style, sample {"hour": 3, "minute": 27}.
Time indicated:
{"hour": 11, "minute": 1}
